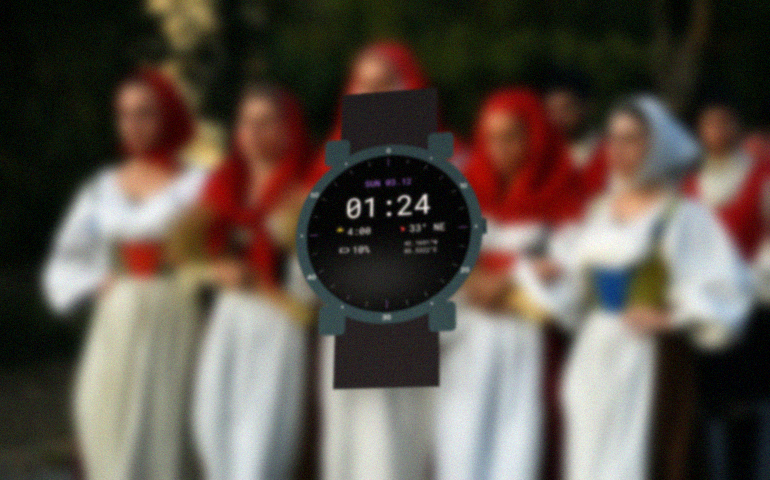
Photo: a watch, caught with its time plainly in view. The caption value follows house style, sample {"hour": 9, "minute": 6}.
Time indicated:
{"hour": 1, "minute": 24}
